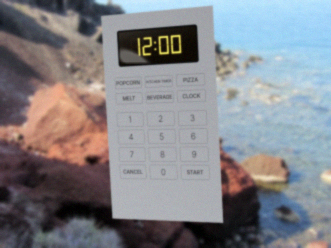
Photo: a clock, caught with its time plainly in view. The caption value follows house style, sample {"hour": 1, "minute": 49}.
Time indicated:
{"hour": 12, "minute": 0}
